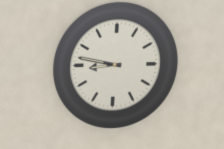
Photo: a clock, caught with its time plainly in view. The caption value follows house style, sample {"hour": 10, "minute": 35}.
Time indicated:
{"hour": 8, "minute": 47}
